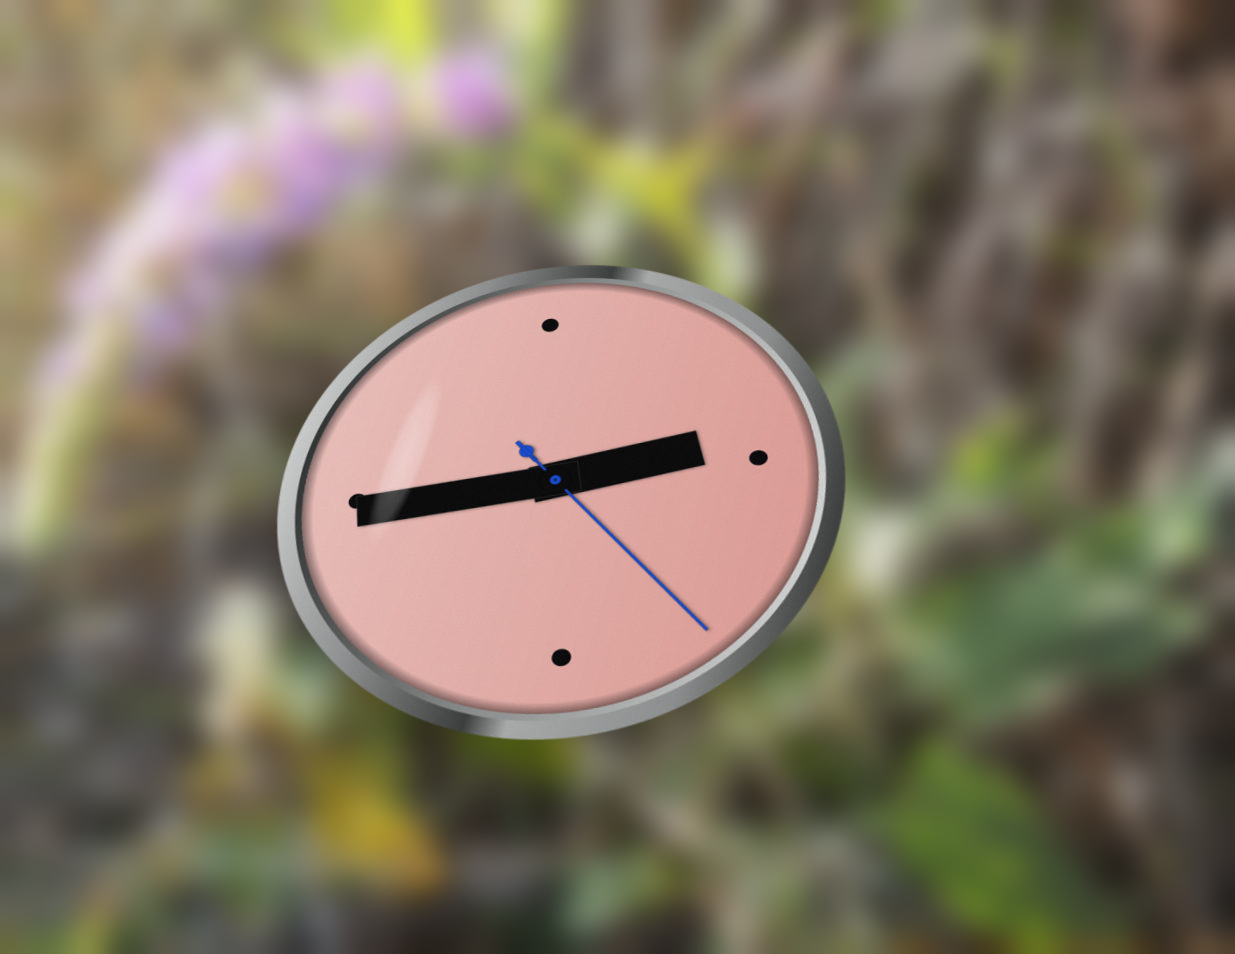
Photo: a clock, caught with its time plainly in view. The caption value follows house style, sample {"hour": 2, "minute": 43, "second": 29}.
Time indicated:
{"hour": 2, "minute": 44, "second": 24}
